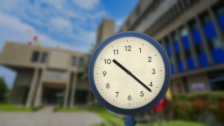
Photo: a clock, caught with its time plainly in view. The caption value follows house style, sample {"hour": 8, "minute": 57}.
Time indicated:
{"hour": 10, "minute": 22}
